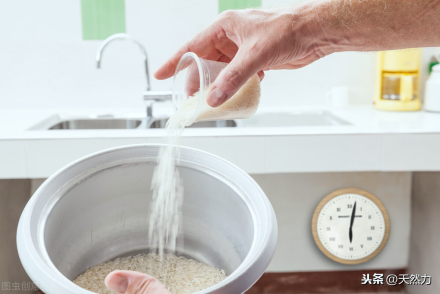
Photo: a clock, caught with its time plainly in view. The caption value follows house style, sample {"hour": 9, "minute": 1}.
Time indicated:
{"hour": 6, "minute": 2}
